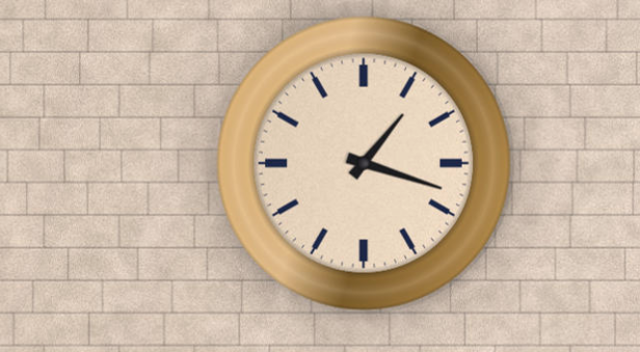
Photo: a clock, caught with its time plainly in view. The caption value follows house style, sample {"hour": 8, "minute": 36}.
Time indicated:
{"hour": 1, "minute": 18}
